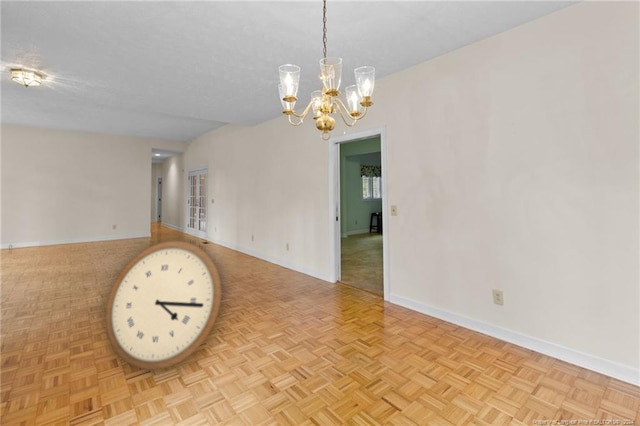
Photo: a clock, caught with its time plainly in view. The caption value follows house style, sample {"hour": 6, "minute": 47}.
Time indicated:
{"hour": 4, "minute": 16}
